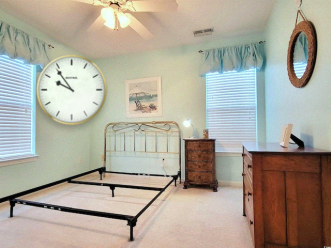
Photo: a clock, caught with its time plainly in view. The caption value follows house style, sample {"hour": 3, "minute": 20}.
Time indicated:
{"hour": 9, "minute": 54}
